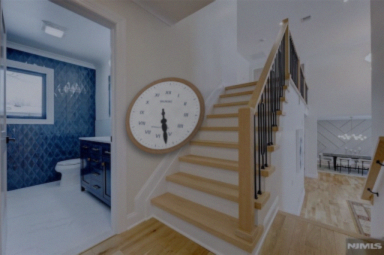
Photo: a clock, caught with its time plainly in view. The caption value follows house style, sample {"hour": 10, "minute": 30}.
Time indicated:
{"hour": 5, "minute": 27}
